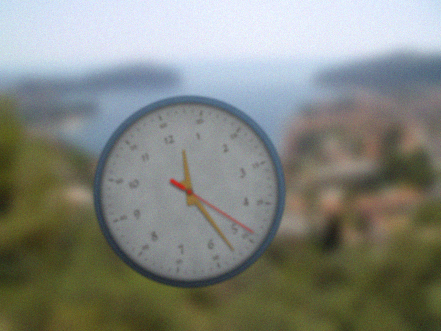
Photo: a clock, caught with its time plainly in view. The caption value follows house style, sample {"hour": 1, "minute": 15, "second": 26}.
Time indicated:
{"hour": 12, "minute": 27, "second": 24}
